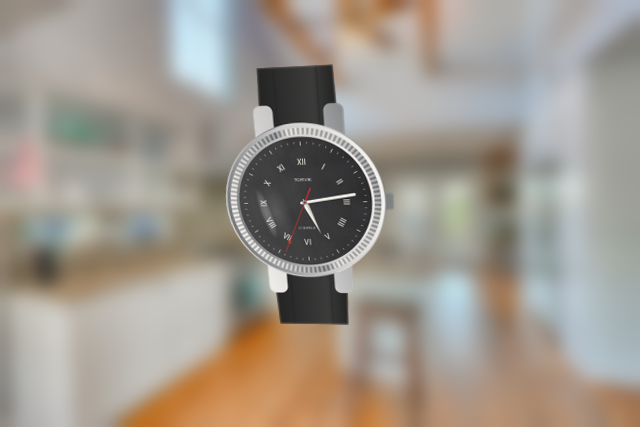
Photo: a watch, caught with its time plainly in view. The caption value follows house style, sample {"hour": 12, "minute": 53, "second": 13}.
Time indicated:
{"hour": 5, "minute": 13, "second": 34}
